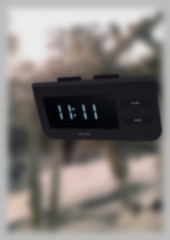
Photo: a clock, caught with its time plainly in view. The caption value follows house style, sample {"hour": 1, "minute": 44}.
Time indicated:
{"hour": 11, "minute": 11}
